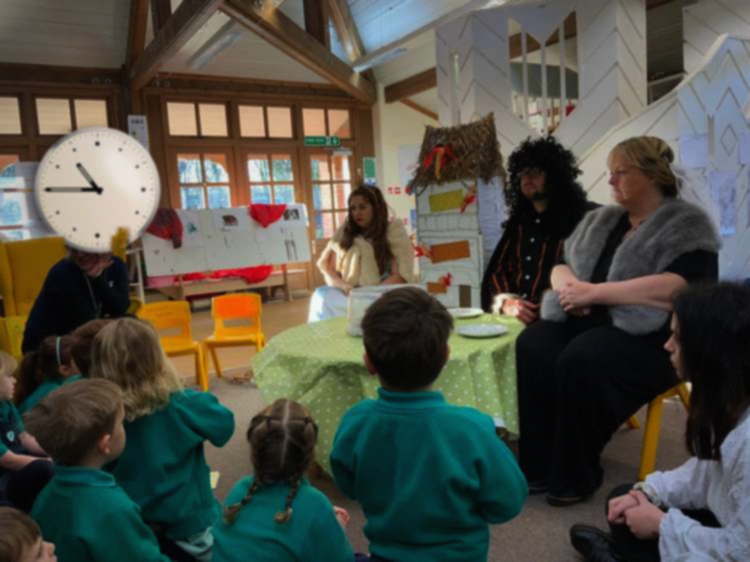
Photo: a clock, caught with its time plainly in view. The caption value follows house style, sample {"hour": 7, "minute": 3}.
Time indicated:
{"hour": 10, "minute": 45}
